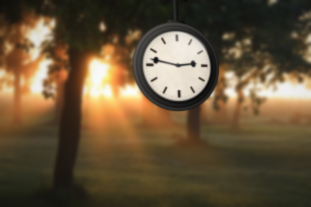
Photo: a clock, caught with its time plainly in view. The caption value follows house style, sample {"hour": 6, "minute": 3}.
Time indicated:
{"hour": 2, "minute": 47}
